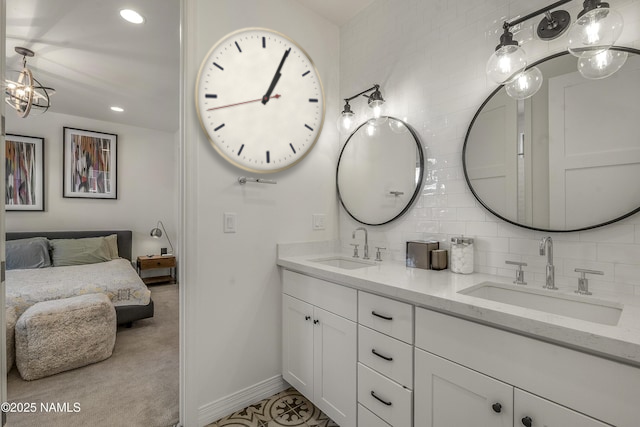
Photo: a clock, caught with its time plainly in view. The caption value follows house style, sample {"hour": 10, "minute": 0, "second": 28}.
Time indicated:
{"hour": 1, "minute": 4, "second": 43}
